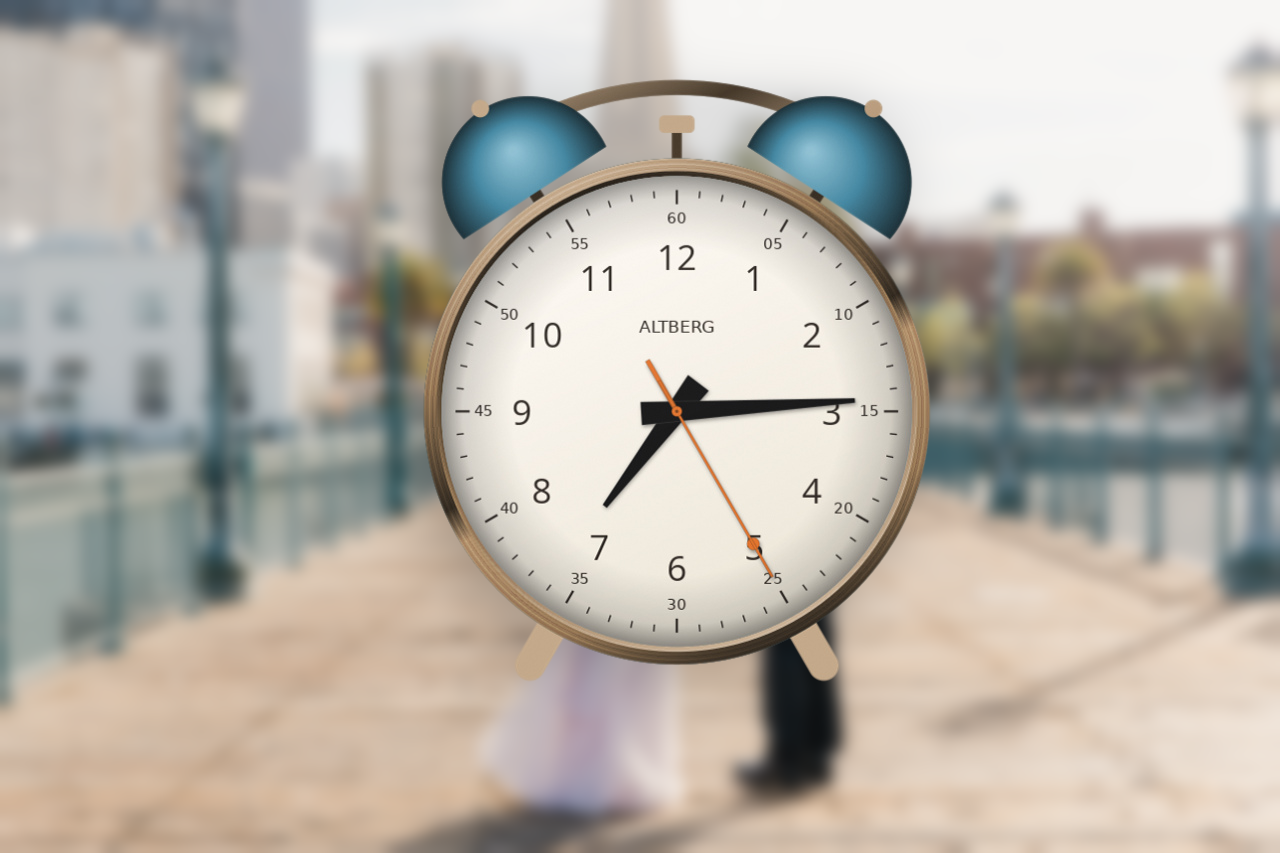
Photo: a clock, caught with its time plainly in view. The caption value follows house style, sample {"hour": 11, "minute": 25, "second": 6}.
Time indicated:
{"hour": 7, "minute": 14, "second": 25}
